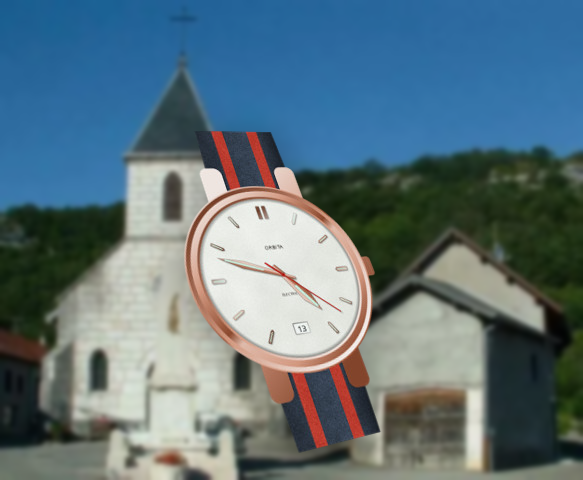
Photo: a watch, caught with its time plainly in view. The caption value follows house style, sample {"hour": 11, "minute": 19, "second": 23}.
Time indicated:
{"hour": 4, "minute": 48, "second": 22}
